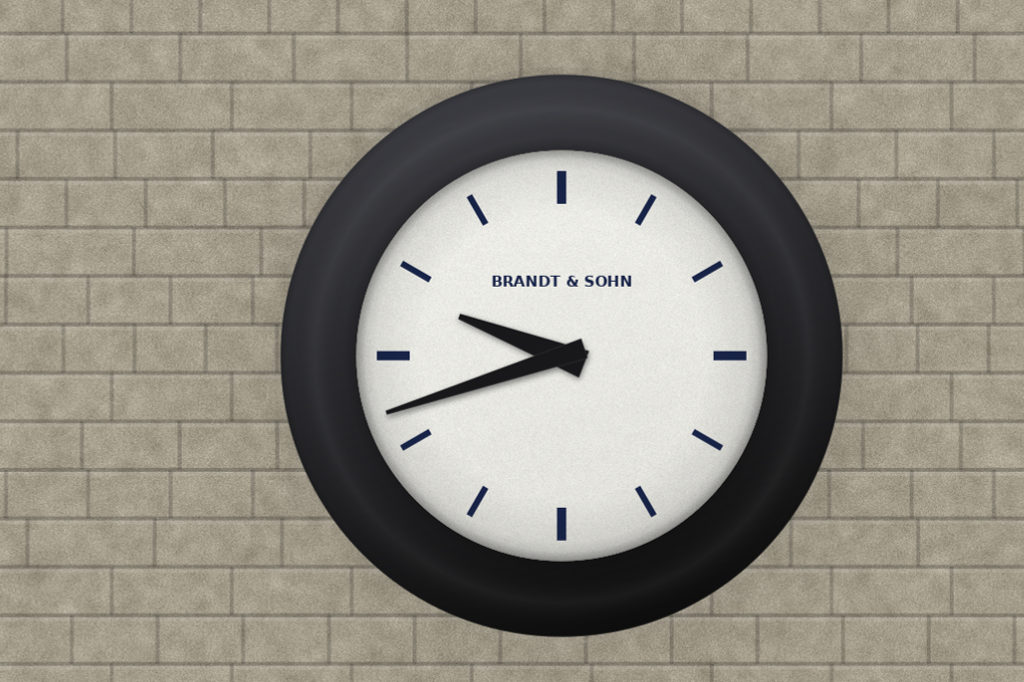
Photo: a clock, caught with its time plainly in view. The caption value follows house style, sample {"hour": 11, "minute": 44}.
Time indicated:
{"hour": 9, "minute": 42}
